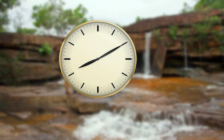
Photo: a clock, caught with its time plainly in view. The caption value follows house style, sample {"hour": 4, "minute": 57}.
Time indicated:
{"hour": 8, "minute": 10}
